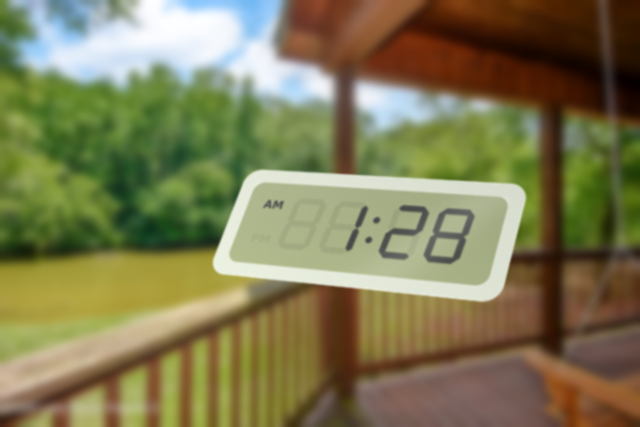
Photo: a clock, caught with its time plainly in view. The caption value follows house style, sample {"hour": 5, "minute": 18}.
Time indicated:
{"hour": 1, "minute": 28}
